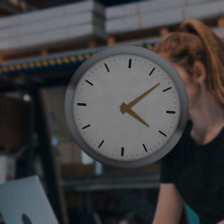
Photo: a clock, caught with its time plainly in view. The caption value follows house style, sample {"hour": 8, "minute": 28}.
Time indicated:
{"hour": 4, "minute": 8}
